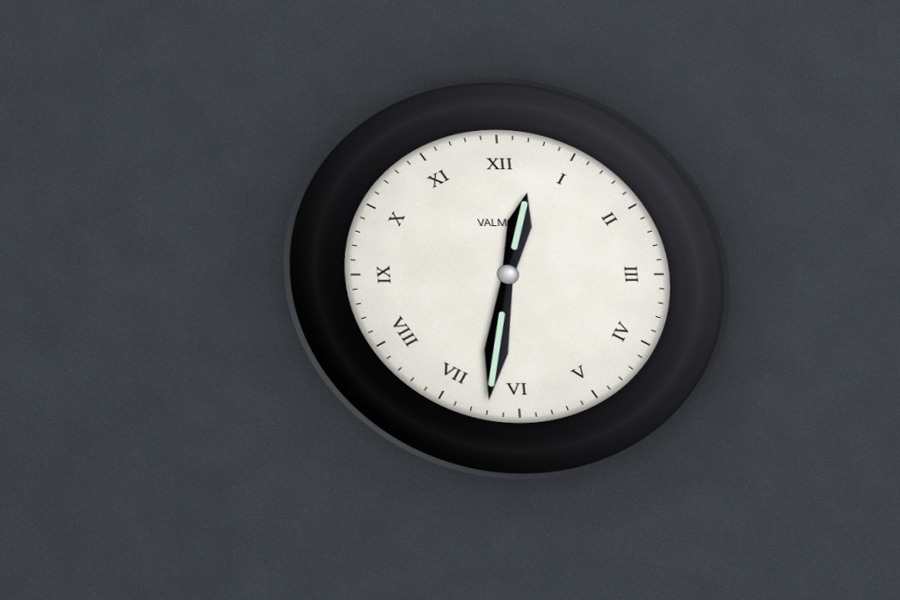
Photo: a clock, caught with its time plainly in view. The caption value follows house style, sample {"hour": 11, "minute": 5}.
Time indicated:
{"hour": 12, "minute": 32}
